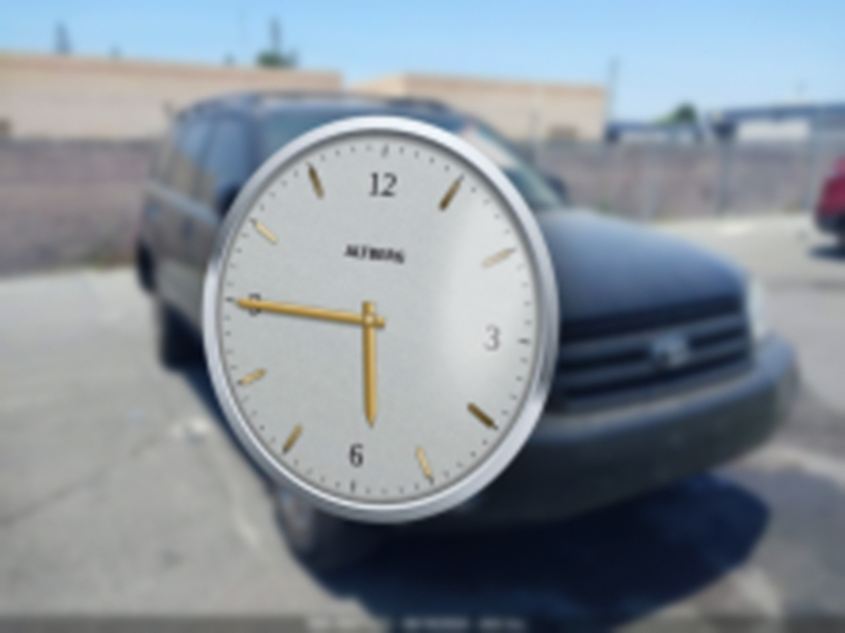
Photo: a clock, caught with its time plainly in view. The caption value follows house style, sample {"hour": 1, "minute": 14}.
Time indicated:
{"hour": 5, "minute": 45}
